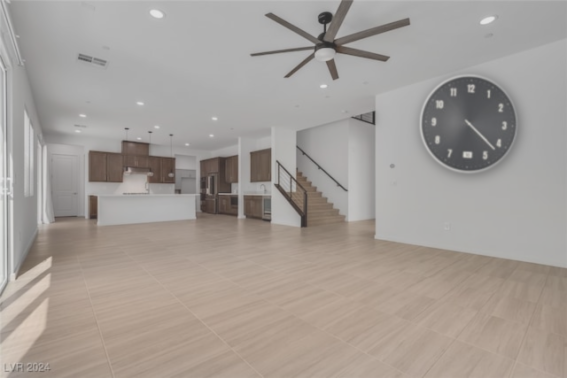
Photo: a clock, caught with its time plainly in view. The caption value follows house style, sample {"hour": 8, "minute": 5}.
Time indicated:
{"hour": 4, "minute": 22}
